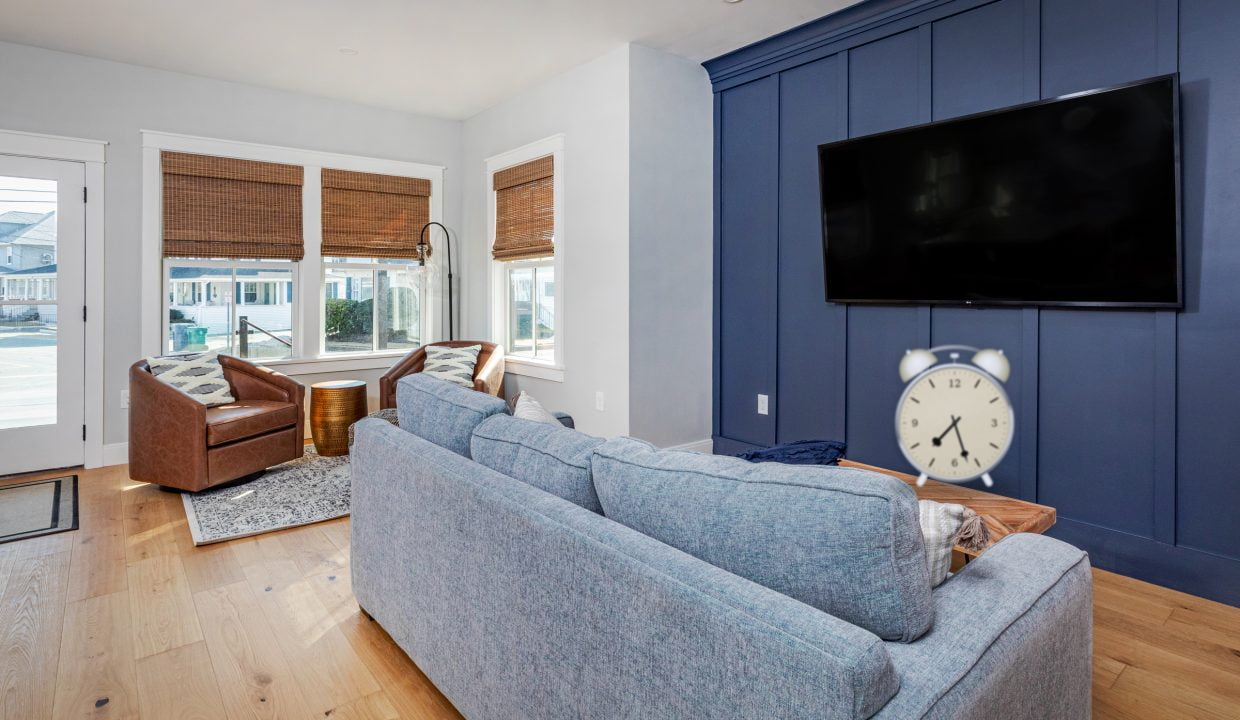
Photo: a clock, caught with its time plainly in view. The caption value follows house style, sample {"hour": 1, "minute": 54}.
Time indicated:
{"hour": 7, "minute": 27}
